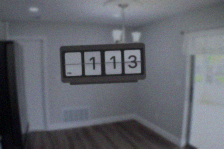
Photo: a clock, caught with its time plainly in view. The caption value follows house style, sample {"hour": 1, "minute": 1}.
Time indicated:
{"hour": 1, "minute": 13}
